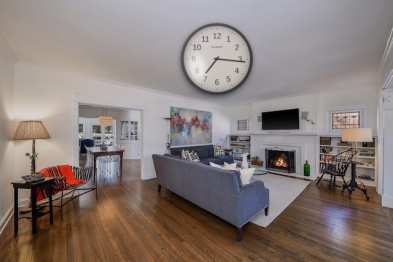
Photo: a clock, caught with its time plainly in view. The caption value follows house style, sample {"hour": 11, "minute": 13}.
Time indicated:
{"hour": 7, "minute": 16}
